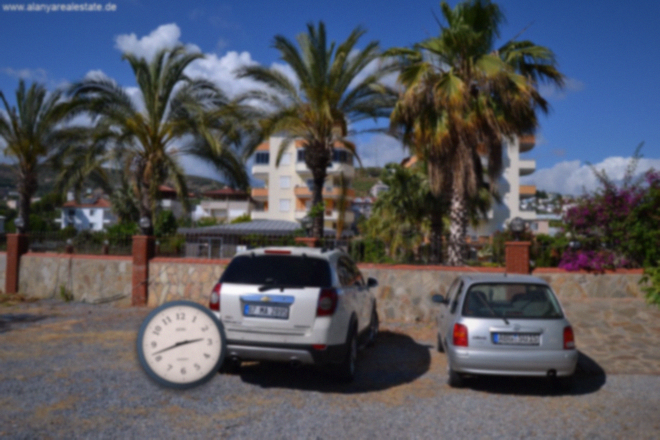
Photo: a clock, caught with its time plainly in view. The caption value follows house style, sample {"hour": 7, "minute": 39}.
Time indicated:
{"hour": 2, "minute": 42}
